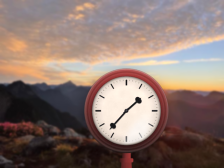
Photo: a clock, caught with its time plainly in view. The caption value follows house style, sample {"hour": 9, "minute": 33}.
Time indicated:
{"hour": 1, "minute": 37}
